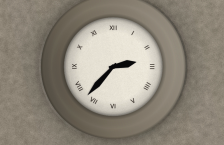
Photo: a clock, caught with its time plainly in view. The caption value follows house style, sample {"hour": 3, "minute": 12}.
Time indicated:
{"hour": 2, "minute": 37}
